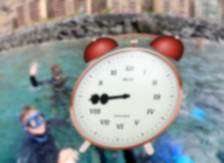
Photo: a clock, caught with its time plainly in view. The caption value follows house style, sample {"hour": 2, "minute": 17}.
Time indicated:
{"hour": 8, "minute": 44}
